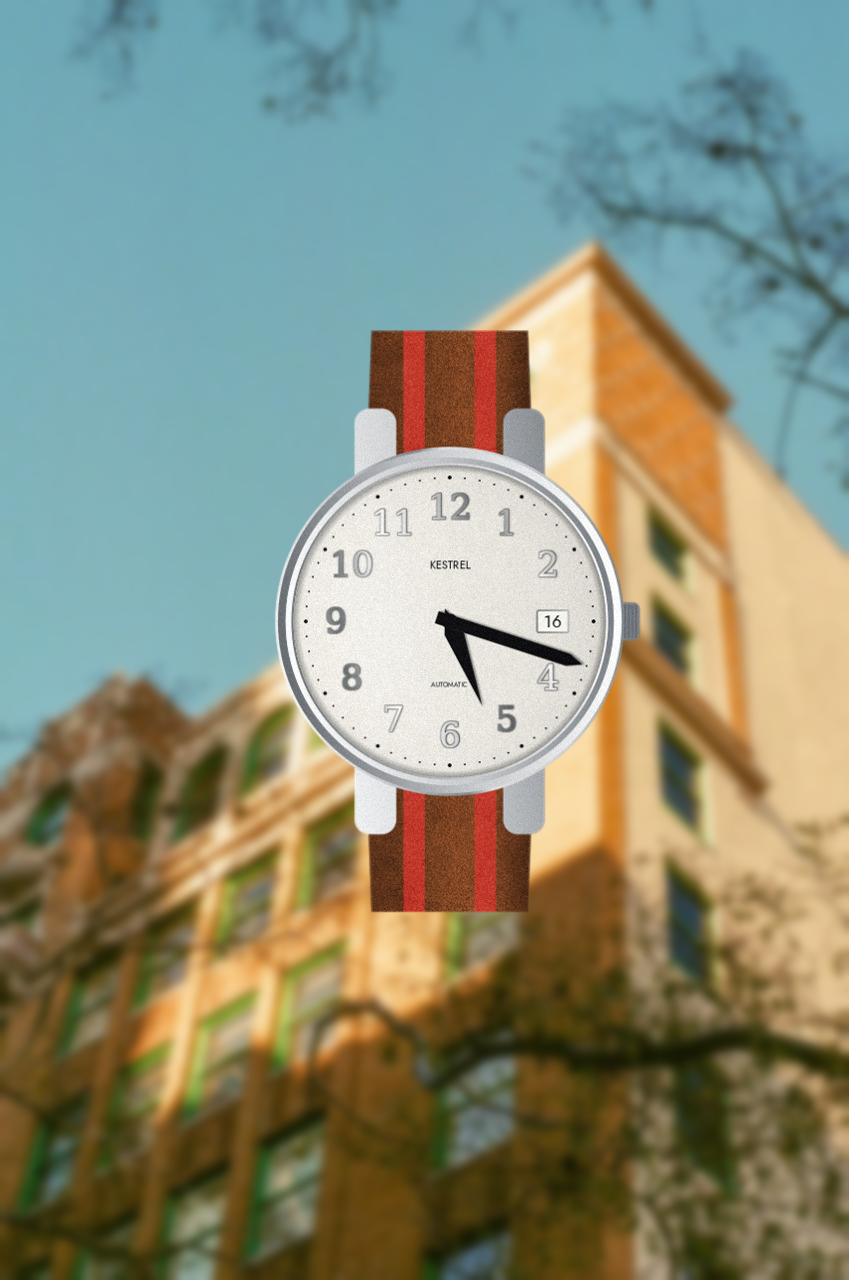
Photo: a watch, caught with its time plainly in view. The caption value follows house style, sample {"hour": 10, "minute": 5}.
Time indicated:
{"hour": 5, "minute": 18}
